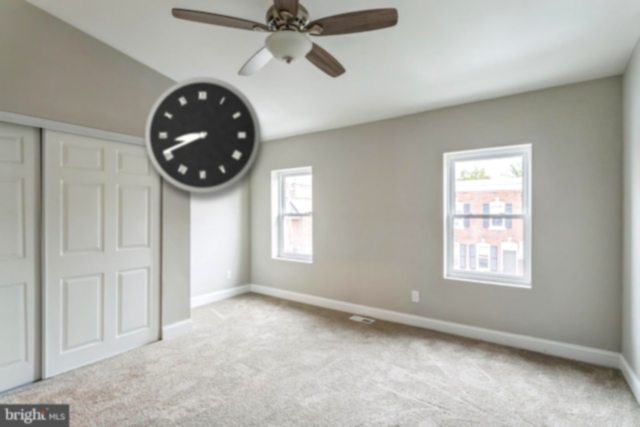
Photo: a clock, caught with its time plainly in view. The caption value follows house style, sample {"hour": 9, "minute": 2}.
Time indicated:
{"hour": 8, "minute": 41}
